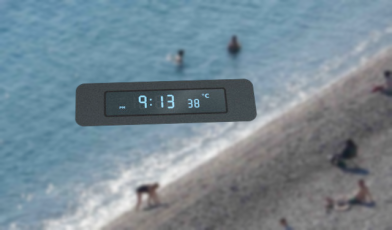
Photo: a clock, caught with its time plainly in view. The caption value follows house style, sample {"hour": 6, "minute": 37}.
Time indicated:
{"hour": 9, "minute": 13}
